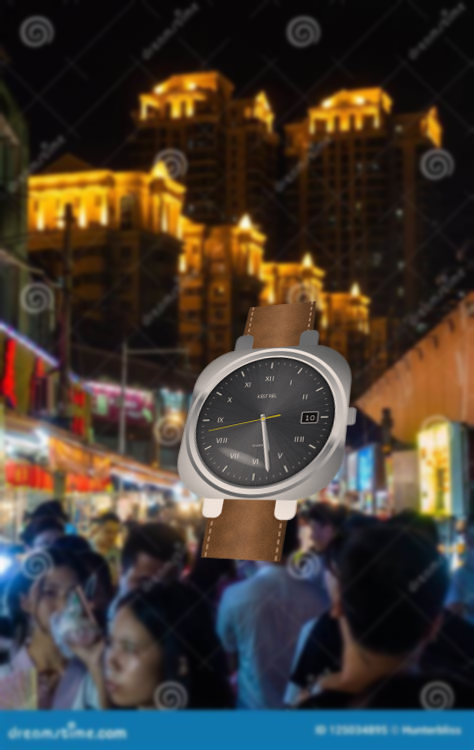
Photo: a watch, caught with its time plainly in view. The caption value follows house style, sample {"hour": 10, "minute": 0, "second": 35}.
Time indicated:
{"hour": 5, "minute": 27, "second": 43}
